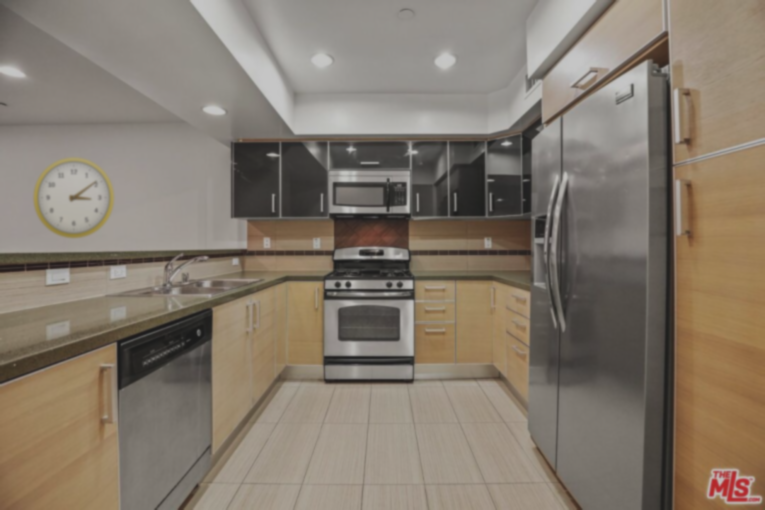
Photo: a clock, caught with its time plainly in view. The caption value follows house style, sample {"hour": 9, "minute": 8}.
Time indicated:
{"hour": 3, "minute": 9}
